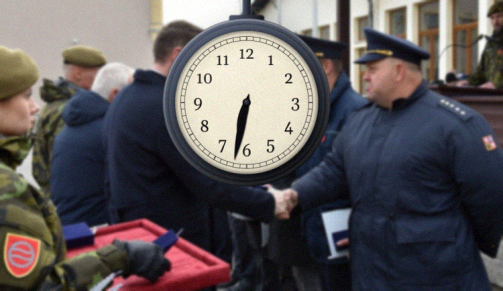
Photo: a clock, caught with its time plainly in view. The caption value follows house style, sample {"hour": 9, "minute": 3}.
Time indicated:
{"hour": 6, "minute": 32}
